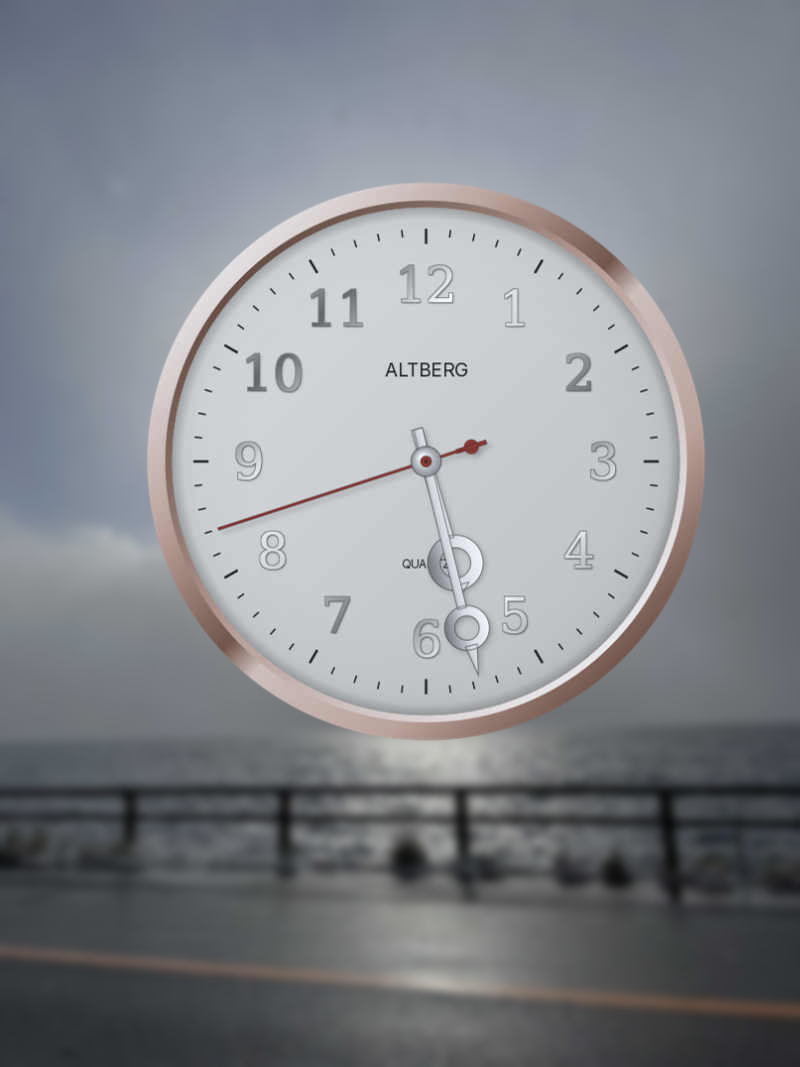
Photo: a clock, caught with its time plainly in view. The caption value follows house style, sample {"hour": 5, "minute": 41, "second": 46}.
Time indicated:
{"hour": 5, "minute": 27, "second": 42}
